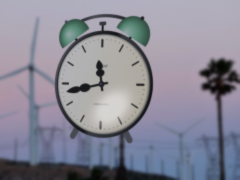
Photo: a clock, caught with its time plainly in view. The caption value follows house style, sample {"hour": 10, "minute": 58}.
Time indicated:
{"hour": 11, "minute": 43}
